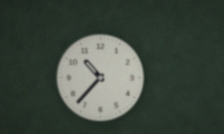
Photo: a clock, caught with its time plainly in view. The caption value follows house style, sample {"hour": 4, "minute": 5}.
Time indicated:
{"hour": 10, "minute": 37}
